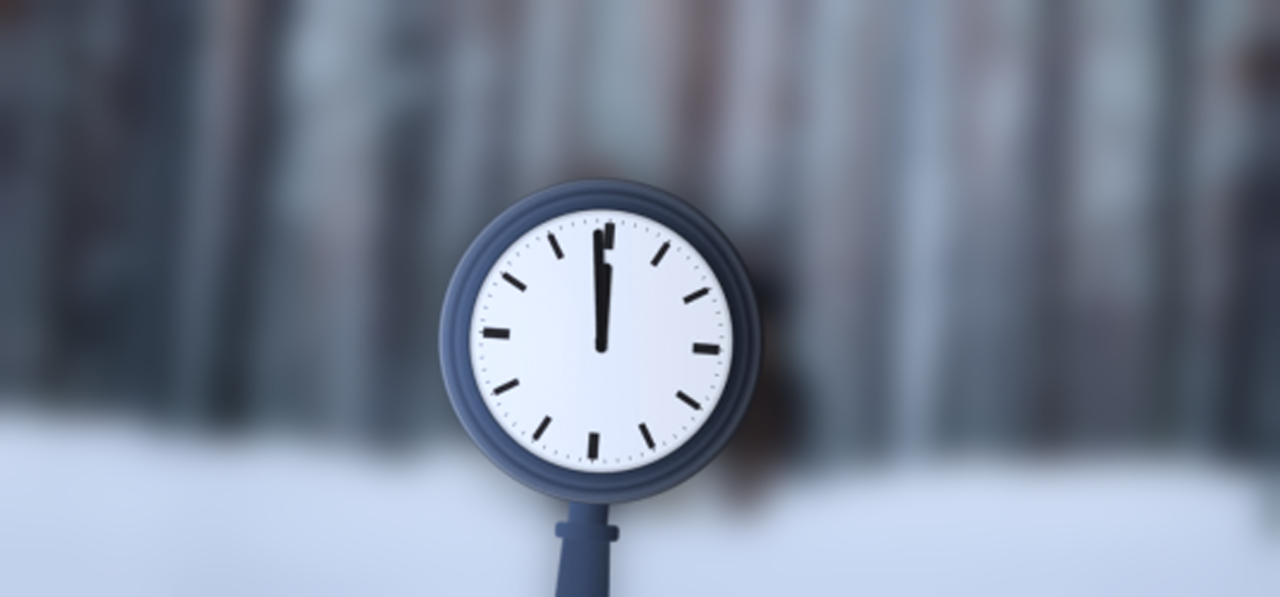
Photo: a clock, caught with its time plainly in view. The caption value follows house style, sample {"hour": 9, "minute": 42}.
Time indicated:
{"hour": 11, "minute": 59}
